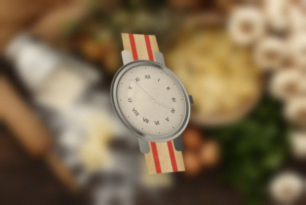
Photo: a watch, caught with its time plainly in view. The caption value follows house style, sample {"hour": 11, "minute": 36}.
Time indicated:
{"hour": 3, "minute": 53}
